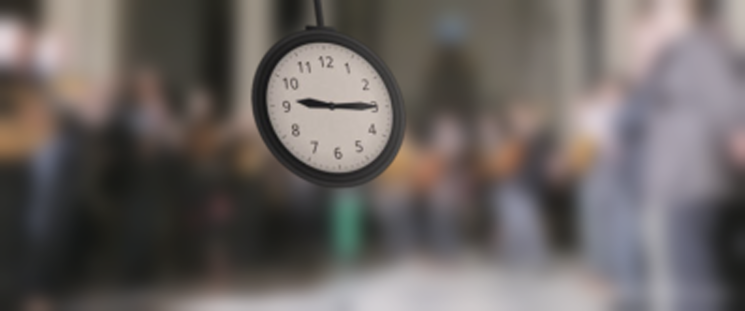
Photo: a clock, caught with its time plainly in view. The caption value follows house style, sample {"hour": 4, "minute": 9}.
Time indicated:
{"hour": 9, "minute": 15}
